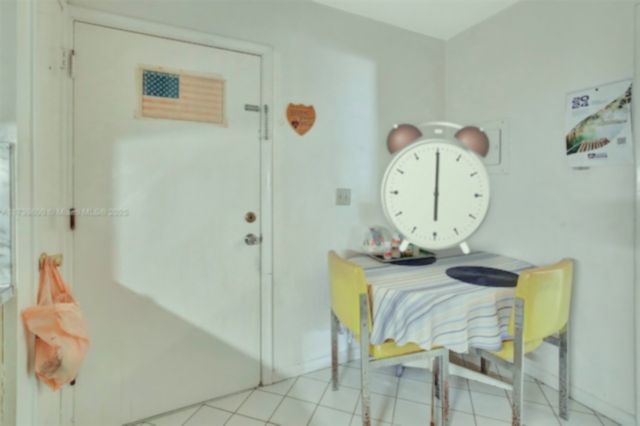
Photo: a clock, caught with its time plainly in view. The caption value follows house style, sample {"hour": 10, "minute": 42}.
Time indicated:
{"hour": 6, "minute": 0}
